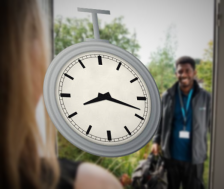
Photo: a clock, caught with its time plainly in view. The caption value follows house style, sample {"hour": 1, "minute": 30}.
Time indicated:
{"hour": 8, "minute": 18}
